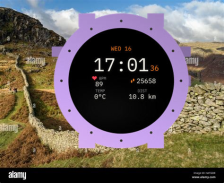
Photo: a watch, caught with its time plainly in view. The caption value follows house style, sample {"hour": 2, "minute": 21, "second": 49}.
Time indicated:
{"hour": 17, "minute": 1, "second": 36}
